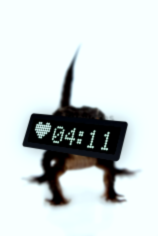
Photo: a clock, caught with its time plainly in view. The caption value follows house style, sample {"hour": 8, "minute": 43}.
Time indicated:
{"hour": 4, "minute": 11}
